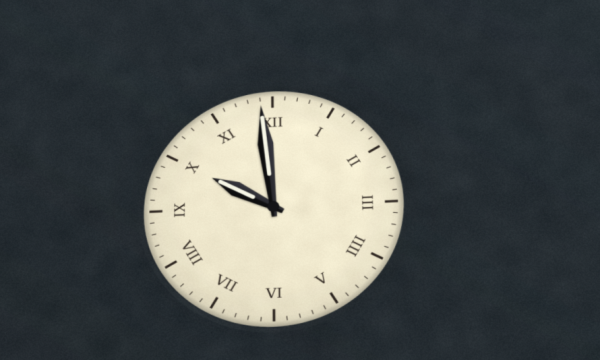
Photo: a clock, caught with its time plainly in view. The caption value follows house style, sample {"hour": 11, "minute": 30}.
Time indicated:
{"hour": 9, "minute": 59}
